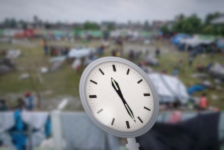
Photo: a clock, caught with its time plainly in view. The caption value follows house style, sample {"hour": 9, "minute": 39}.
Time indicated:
{"hour": 11, "minute": 27}
